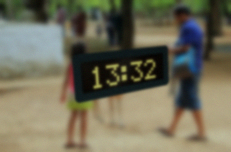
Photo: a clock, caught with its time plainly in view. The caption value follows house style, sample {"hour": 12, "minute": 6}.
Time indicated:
{"hour": 13, "minute": 32}
